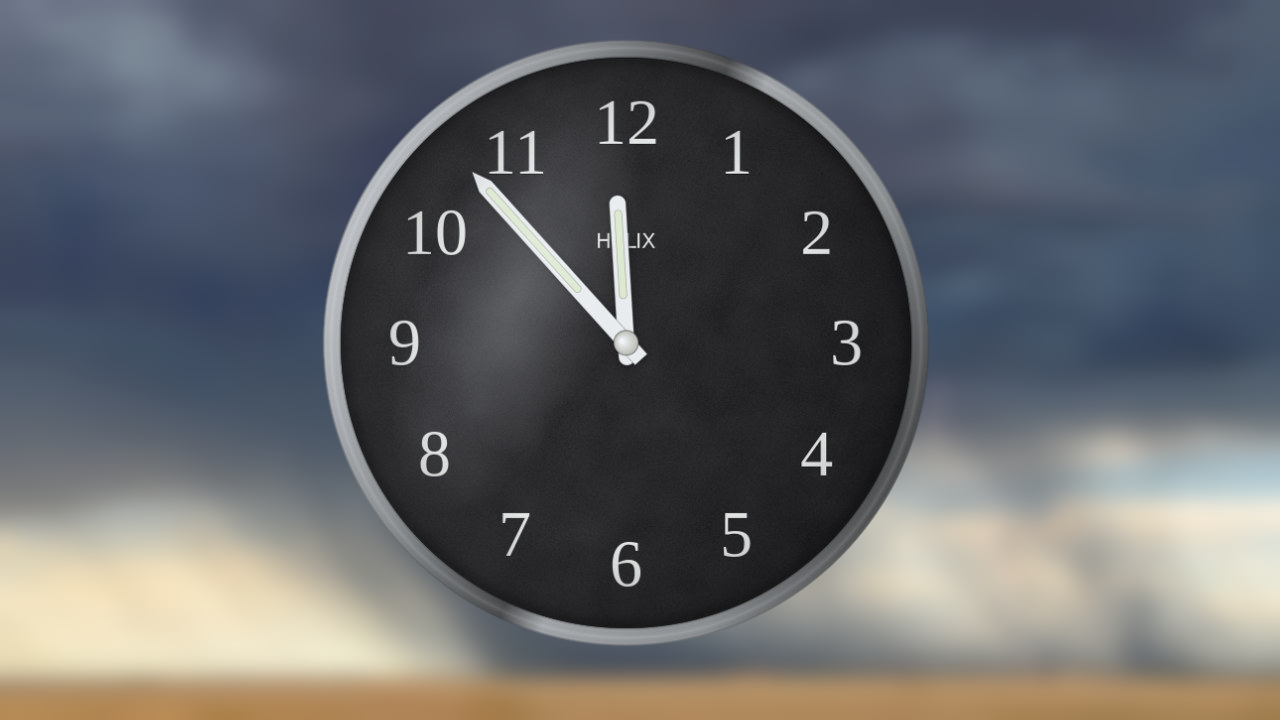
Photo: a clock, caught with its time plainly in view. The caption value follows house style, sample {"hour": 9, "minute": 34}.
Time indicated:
{"hour": 11, "minute": 53}
